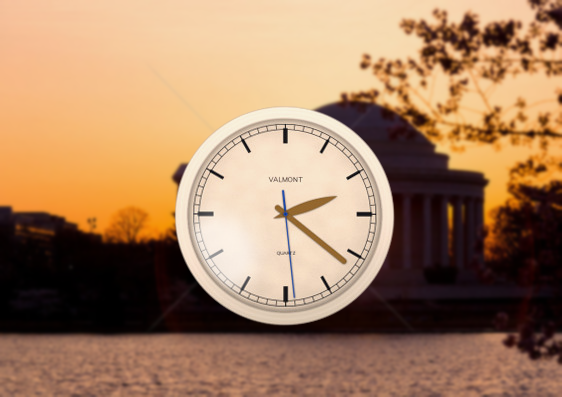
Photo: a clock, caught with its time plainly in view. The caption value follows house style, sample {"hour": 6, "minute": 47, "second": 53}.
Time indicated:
{"hour": 2, "minute": 21, "second": 29}
